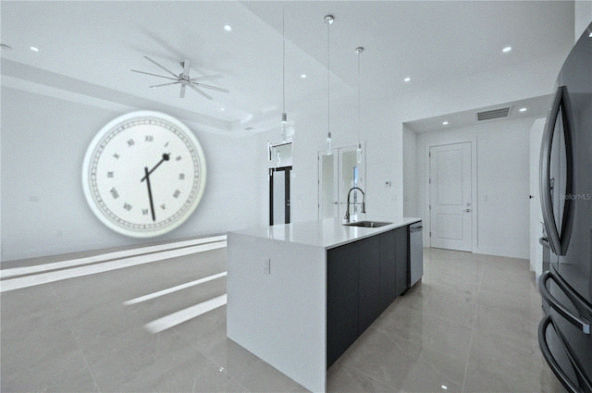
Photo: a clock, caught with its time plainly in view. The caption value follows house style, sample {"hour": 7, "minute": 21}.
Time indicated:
{"hour": 1, "minute": 28}
